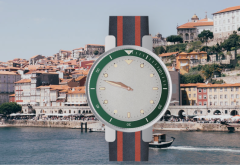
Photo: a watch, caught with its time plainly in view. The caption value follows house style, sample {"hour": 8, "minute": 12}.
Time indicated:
{"hour": 9, "minute": 48}
